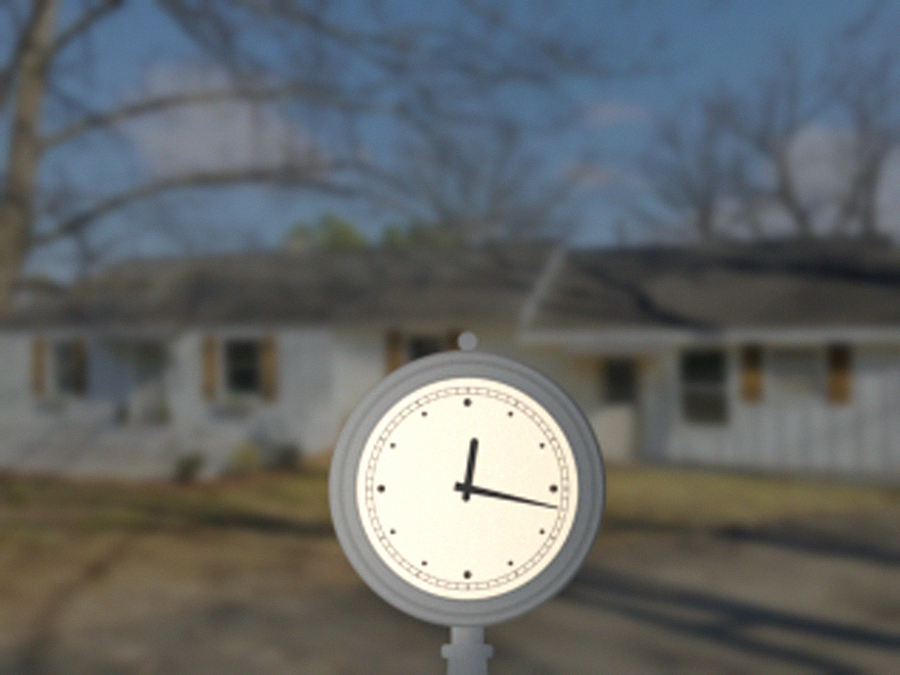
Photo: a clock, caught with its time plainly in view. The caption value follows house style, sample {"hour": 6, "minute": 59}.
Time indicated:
{"hour": 12, "minute": 17}
